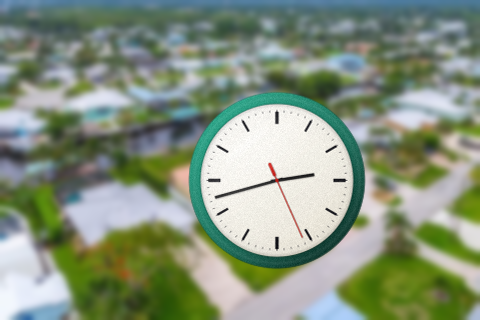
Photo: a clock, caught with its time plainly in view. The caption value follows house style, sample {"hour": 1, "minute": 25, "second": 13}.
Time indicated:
{"hour": 2, "minute": 42, "second": 26}
